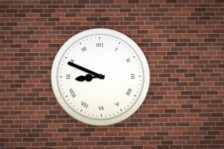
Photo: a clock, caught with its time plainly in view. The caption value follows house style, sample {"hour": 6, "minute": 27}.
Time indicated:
{"hour": 8, "minute": 49}
